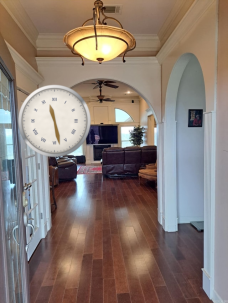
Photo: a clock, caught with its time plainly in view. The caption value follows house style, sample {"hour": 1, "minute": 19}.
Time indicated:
{"hour": 11, "minute": 28}
